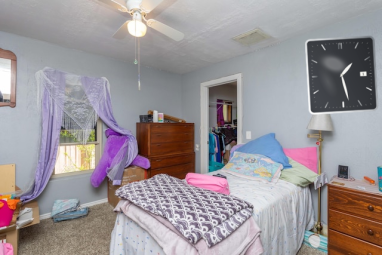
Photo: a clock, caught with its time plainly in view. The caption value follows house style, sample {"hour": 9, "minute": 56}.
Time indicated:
{"hour": 1, "minute": 28}
